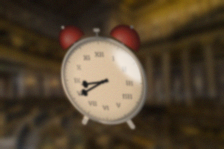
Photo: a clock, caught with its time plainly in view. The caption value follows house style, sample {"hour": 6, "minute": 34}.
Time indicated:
{"hour": 8, "minute": 40}
